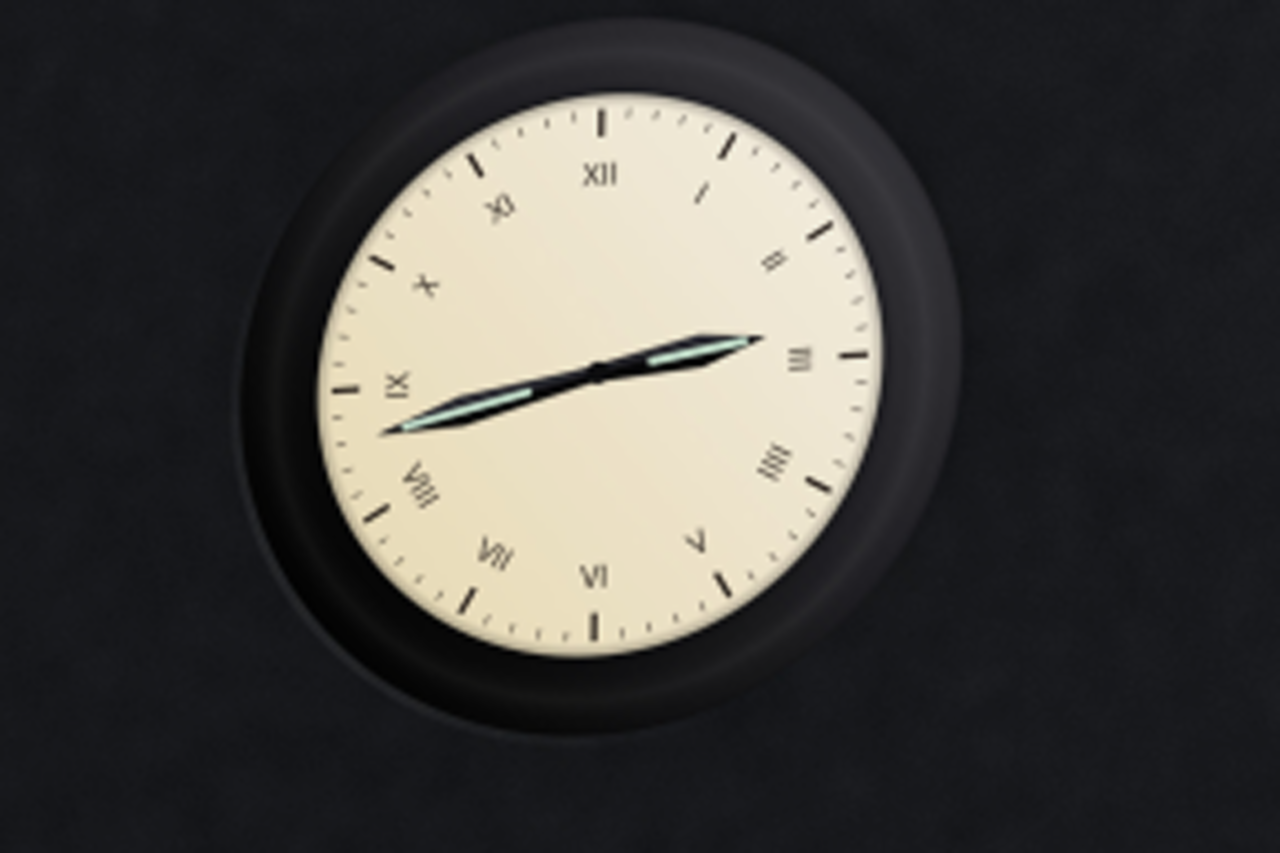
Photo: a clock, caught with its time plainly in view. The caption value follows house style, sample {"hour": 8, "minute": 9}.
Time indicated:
{"hour": 2, "minute": 43}
